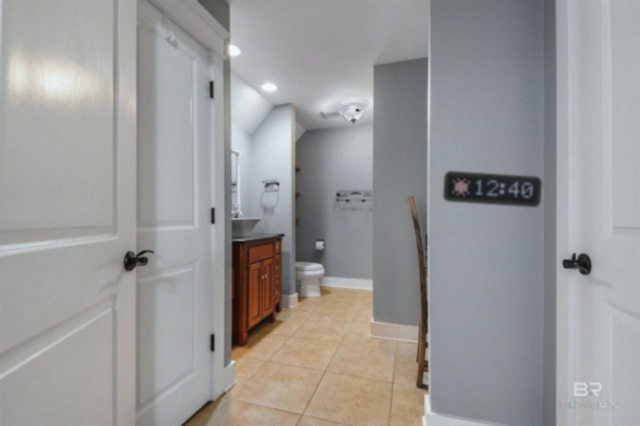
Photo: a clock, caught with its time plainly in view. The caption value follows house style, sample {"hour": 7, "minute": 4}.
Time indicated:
{"hour": 12, "minute": 40}
